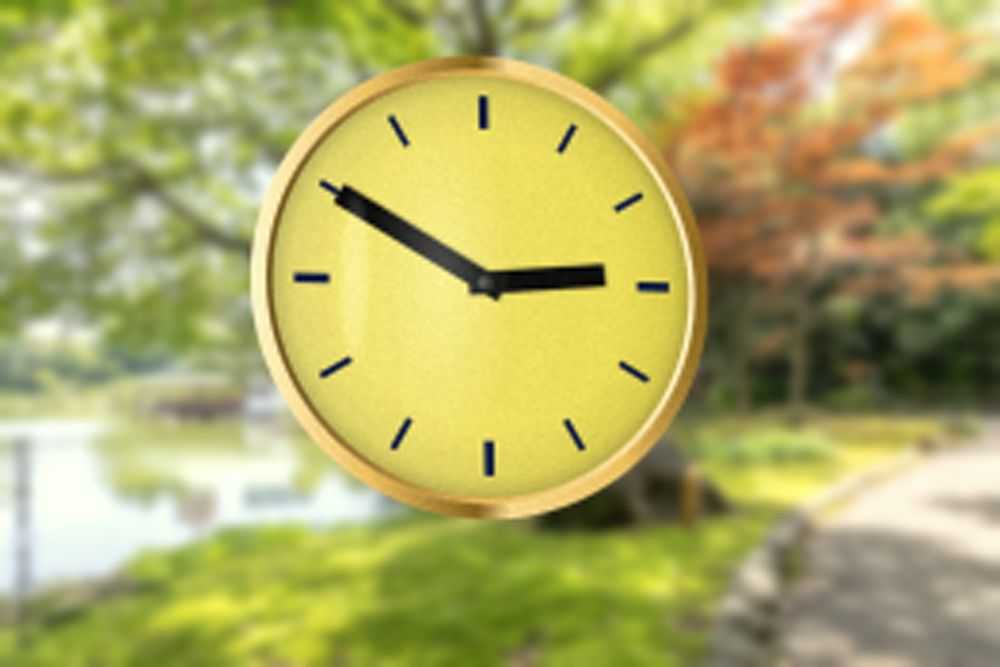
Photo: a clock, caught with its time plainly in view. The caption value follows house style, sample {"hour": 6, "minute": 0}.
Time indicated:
{"hour": 2, "minute": 50}
